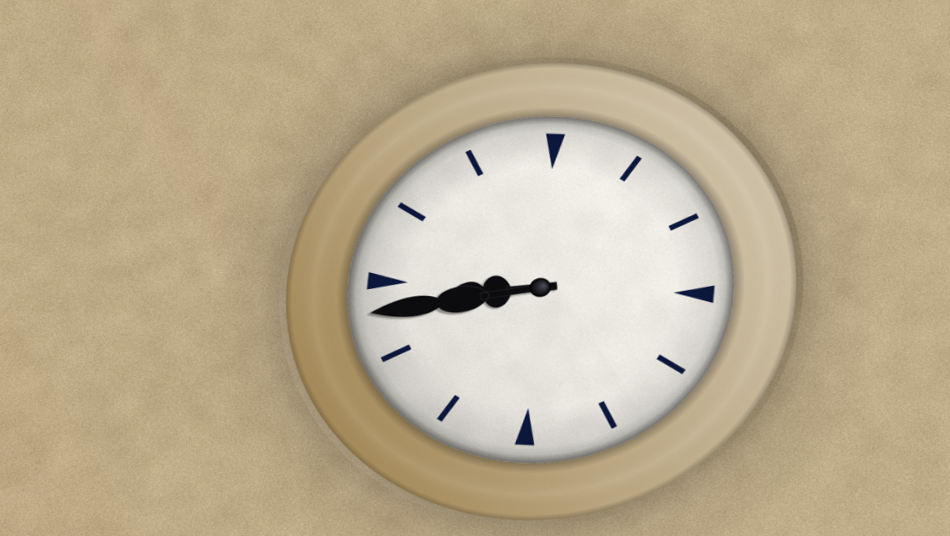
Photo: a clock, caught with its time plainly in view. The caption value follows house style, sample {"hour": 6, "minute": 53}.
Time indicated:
{"hour": 8, "minute": 43}
